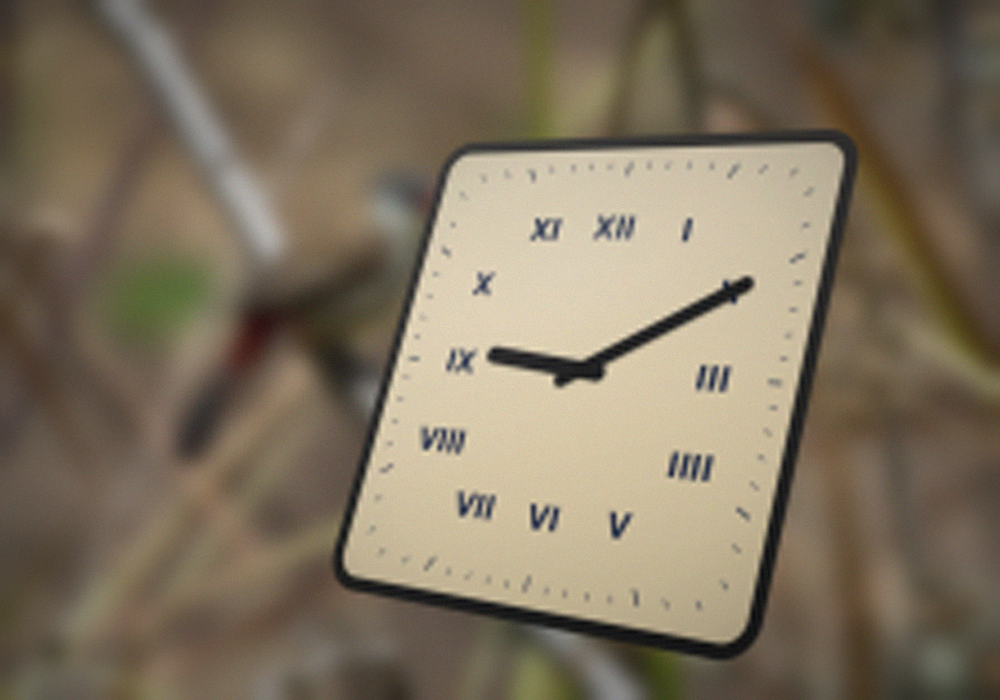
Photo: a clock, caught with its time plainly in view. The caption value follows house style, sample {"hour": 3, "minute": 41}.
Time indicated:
{"hour": 9, "minute": 10}
